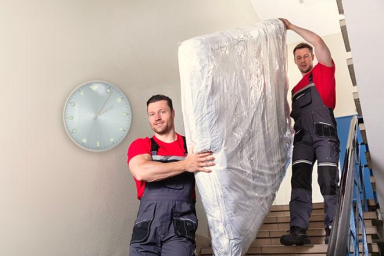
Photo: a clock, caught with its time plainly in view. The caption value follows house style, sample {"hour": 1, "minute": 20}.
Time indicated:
{"hour": 2, "minute": 6}
